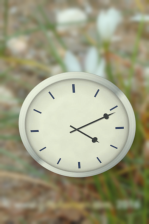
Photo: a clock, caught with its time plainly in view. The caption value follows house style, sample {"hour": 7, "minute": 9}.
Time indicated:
{"hour": 4, "minute": 11}
